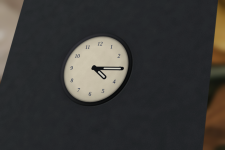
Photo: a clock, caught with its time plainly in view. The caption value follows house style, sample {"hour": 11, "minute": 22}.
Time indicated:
{"hour": 4, "minute": 15}
